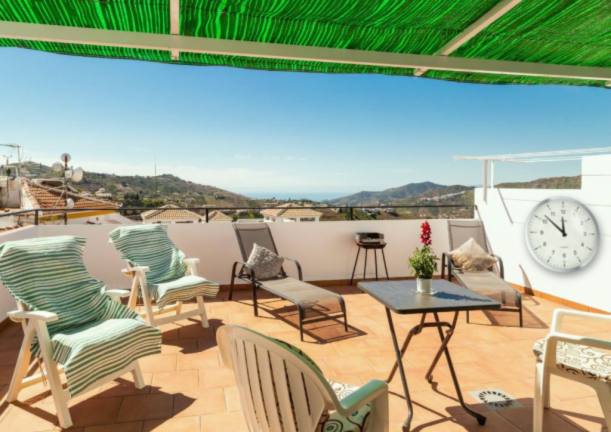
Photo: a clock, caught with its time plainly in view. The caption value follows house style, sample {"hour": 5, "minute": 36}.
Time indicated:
{"hour": 11, "minute": 52}
